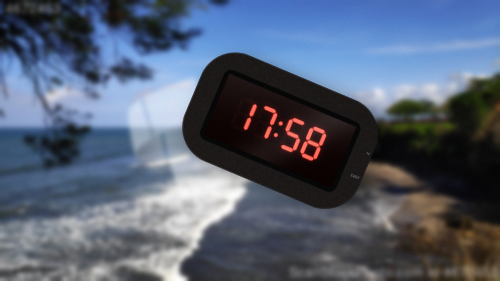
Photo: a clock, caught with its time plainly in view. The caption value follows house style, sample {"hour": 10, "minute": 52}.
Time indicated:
{"hour": 17, "minute": 58}
